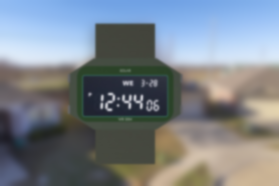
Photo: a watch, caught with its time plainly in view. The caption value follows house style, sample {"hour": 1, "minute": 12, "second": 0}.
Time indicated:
{"hour": 12, "minute": 44, "second": 6}
